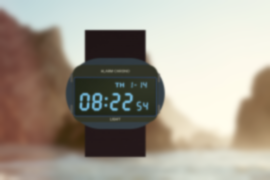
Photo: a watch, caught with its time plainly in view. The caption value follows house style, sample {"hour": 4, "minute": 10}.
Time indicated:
{"hour": 8, "minute": 22}
